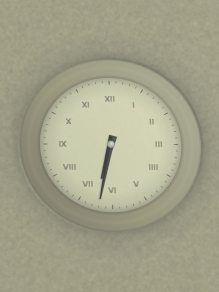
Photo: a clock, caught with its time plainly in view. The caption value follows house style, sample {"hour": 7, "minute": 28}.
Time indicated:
{"hour": 6, "minute": 32}
